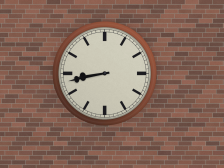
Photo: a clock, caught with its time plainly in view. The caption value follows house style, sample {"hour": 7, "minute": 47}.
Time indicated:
{"hour": 8, "minute": 43}
